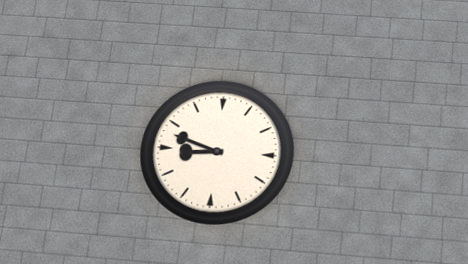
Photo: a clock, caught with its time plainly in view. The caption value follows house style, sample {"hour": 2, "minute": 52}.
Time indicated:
{"hour": 8, "minute": 48}
